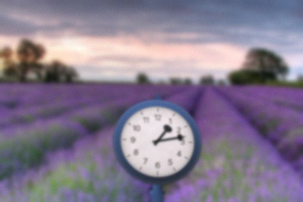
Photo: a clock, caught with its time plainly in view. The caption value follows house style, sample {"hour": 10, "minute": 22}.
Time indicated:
{"hour": 1, "minute": 13}
